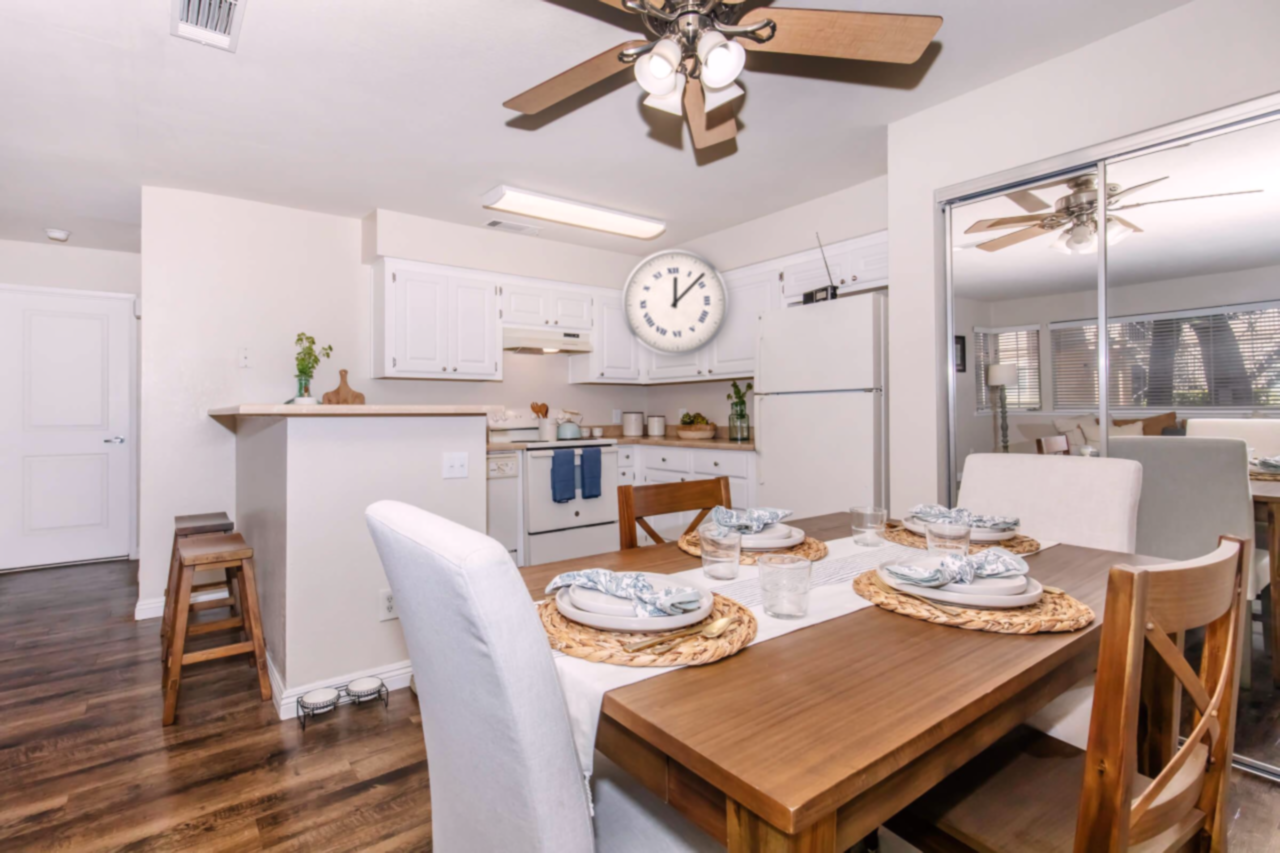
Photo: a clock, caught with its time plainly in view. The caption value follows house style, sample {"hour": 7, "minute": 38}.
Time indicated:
{"hour": 12, "minute": 8}
